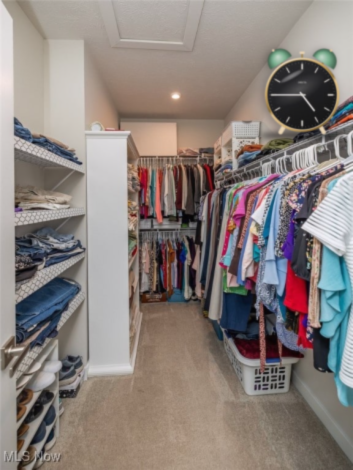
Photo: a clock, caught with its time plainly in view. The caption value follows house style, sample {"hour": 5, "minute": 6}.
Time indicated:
{"hour": 4, "minute": 45}
